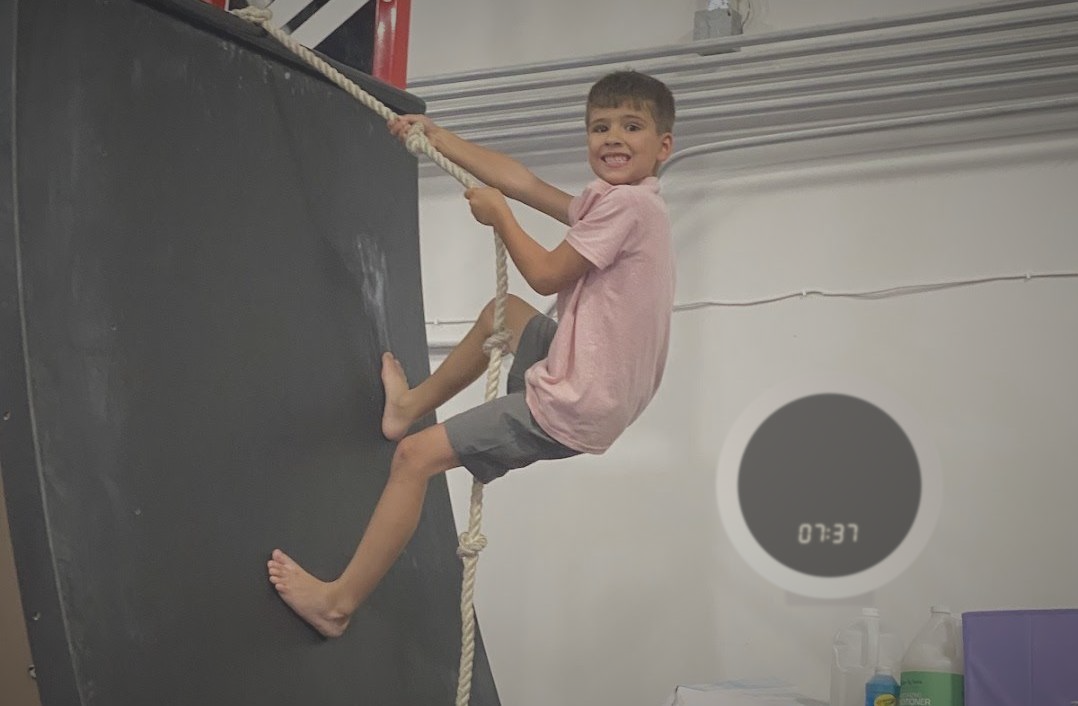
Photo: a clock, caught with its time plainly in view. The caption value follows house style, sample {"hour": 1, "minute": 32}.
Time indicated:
{"hour": 7, "minute": 37}
